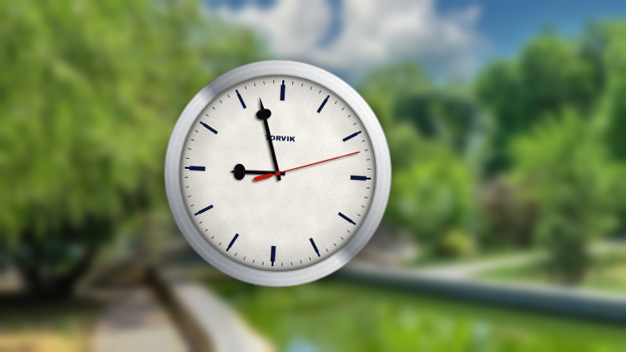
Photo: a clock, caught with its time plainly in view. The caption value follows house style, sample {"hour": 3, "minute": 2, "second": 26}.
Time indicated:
{"hour": 8, "minute": 57, "second": 12}
